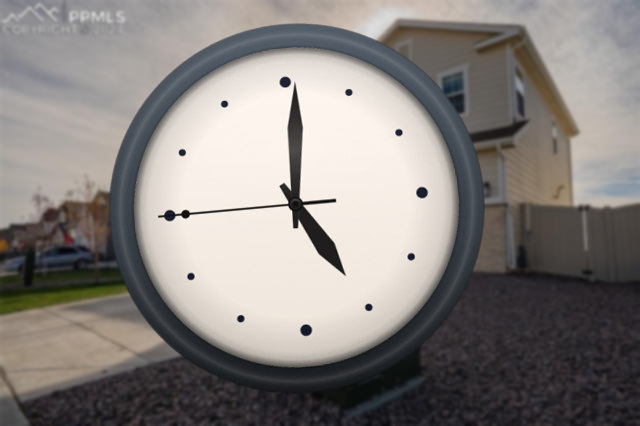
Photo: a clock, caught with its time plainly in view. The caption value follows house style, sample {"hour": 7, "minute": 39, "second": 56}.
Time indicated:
{"hour": 5, "minute": 0, "second": 45}
